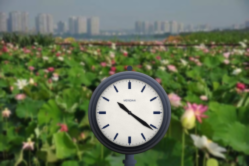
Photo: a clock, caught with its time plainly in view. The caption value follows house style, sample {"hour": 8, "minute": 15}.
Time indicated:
{"hour": 10, "minute": 21}
